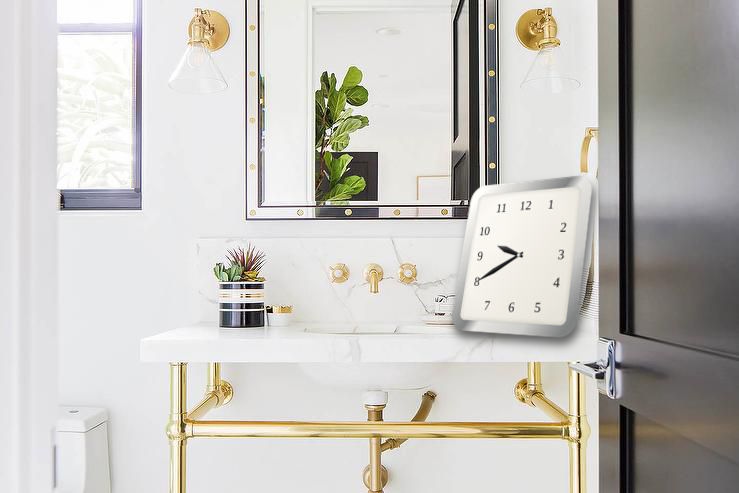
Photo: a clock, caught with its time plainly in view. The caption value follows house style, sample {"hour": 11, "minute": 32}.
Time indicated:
{"hour": 9, "minute": 40}
